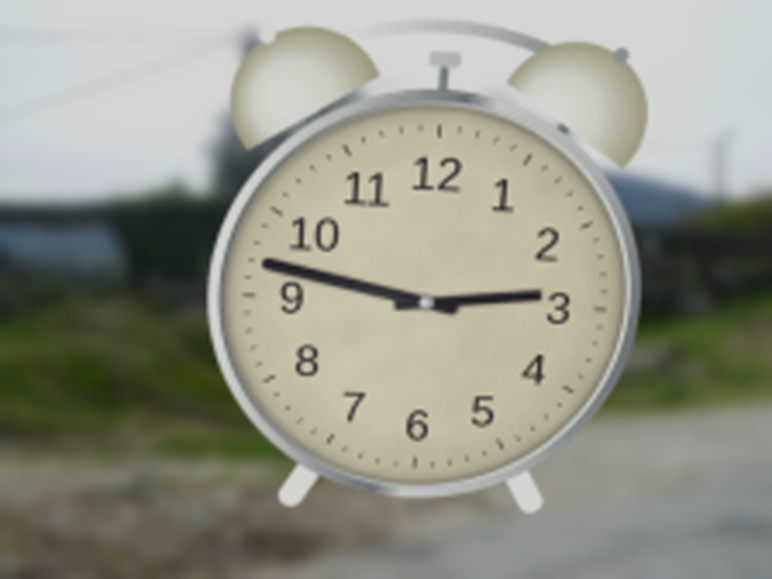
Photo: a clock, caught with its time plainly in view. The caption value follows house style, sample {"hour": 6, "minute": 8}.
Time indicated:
{"hour": 2, "minute": 47}
